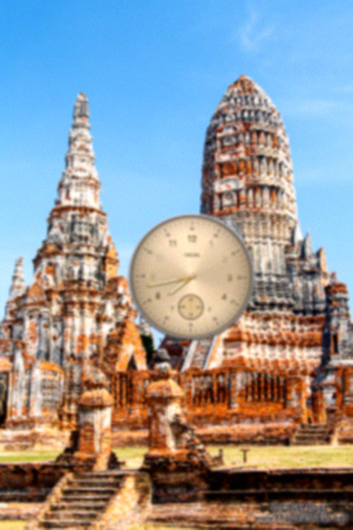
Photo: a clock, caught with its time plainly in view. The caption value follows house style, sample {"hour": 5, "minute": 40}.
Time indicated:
{"hour": 7, "minute": 43}
